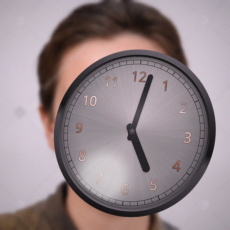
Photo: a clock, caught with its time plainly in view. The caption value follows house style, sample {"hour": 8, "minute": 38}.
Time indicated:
{"hour": 5, "minute": 2}
